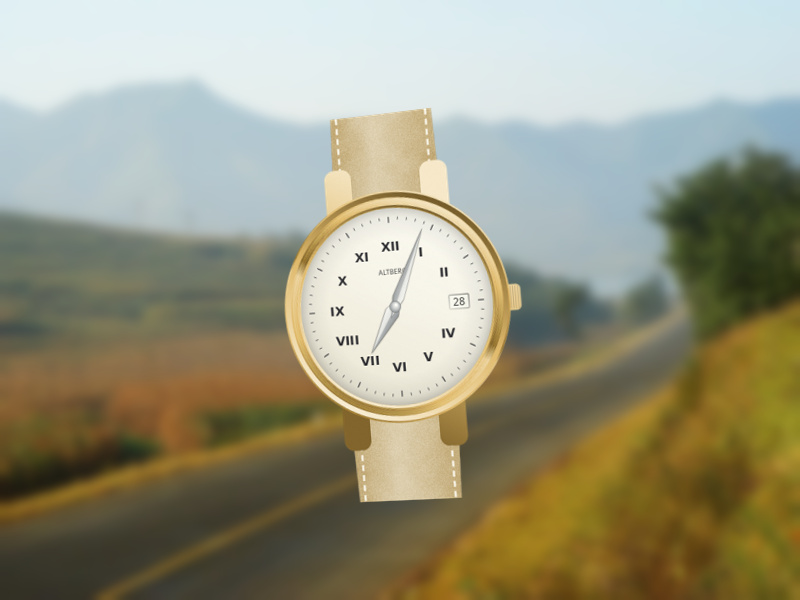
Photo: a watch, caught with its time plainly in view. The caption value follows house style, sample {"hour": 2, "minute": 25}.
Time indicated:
{"hour": 7, "minute": 4}
